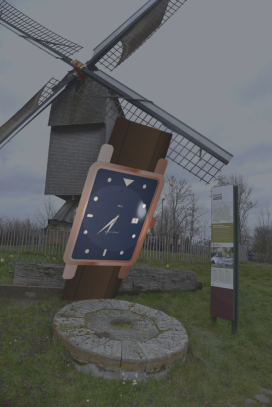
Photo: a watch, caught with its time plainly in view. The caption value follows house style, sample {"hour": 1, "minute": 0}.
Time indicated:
{"hour": 6, "minute": 37}
